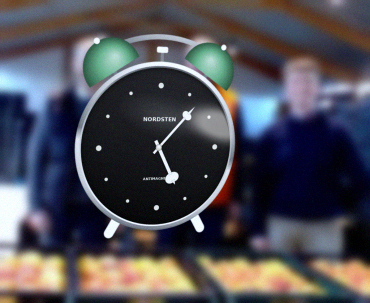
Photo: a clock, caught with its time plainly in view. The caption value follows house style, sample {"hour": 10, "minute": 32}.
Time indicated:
{"hour": 5, "minute": 7}
